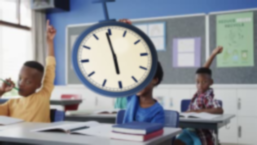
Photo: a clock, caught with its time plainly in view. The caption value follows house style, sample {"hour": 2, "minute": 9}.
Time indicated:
{"hour": 5, "minute": 59}
